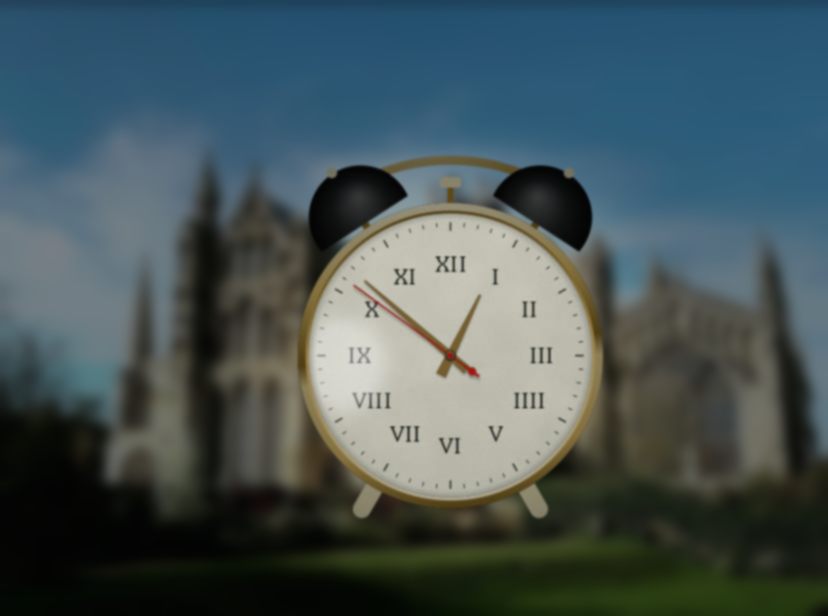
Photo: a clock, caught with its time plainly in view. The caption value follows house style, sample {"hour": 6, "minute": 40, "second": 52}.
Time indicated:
{"hour": 12, "minute": 51, "second": 51}
